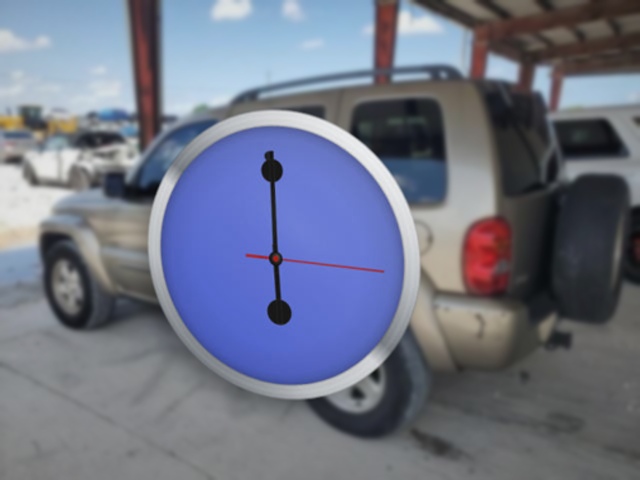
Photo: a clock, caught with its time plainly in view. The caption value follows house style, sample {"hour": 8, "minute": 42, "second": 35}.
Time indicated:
{"hour": 6, "minute": 0, "second": 16}
